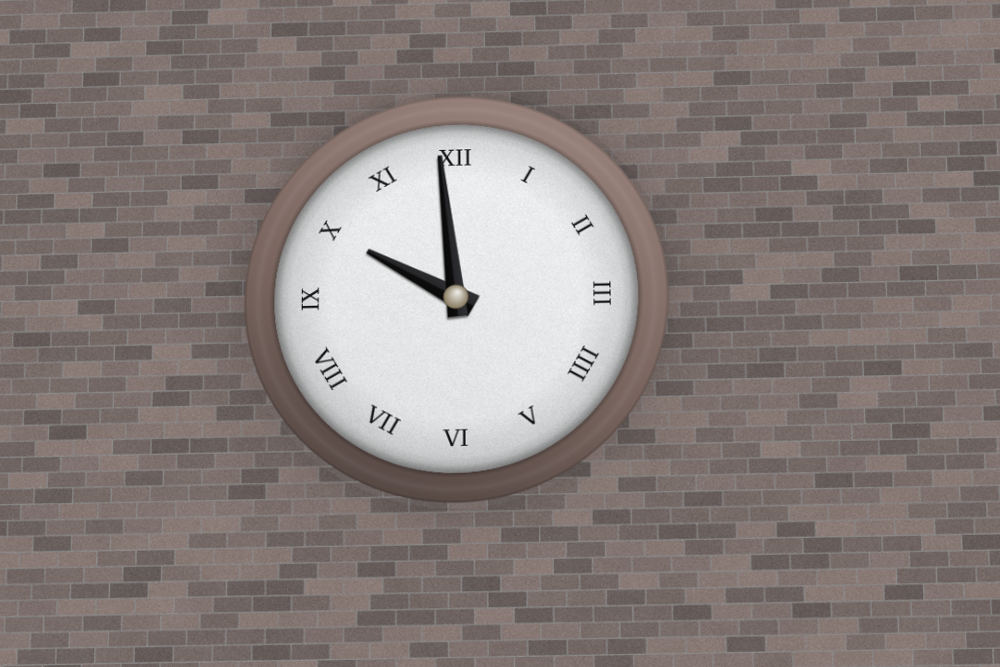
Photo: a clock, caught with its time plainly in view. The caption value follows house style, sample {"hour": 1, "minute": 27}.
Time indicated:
{"hour": 9, "minute": 59}
